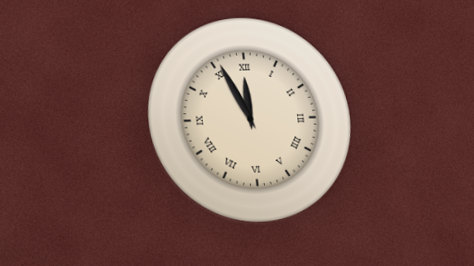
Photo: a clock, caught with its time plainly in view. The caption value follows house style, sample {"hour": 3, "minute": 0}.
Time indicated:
{"hour": 11, "minute": 56}
